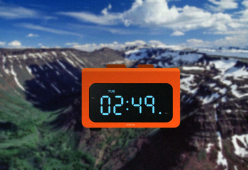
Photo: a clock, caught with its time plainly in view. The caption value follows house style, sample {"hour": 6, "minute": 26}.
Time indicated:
{"hour": 2, "minute": 49}
